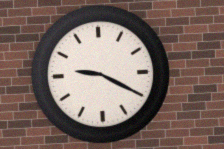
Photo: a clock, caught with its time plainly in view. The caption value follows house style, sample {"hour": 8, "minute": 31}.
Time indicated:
{"hour": 9, "minute": 20}
